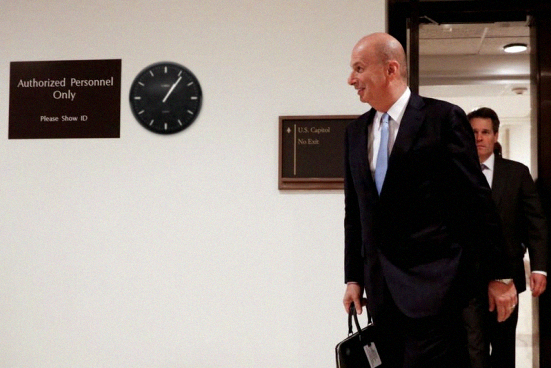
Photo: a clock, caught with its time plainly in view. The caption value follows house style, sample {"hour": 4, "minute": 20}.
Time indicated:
{"hour": 1, "minute": 6}
